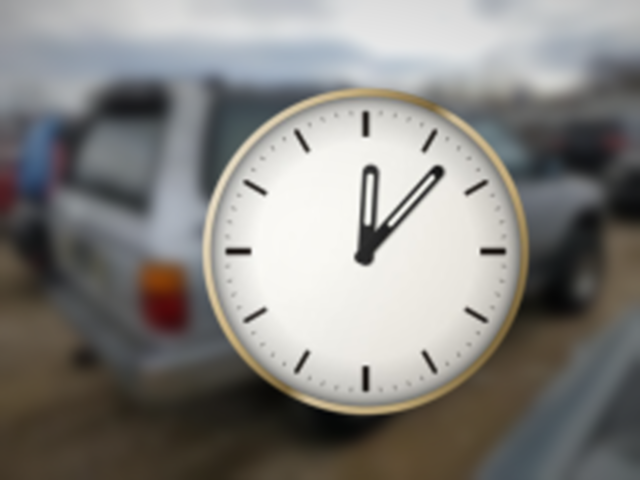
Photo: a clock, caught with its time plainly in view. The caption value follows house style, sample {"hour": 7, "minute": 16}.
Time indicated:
{"hour": 12, "minute": 7}
